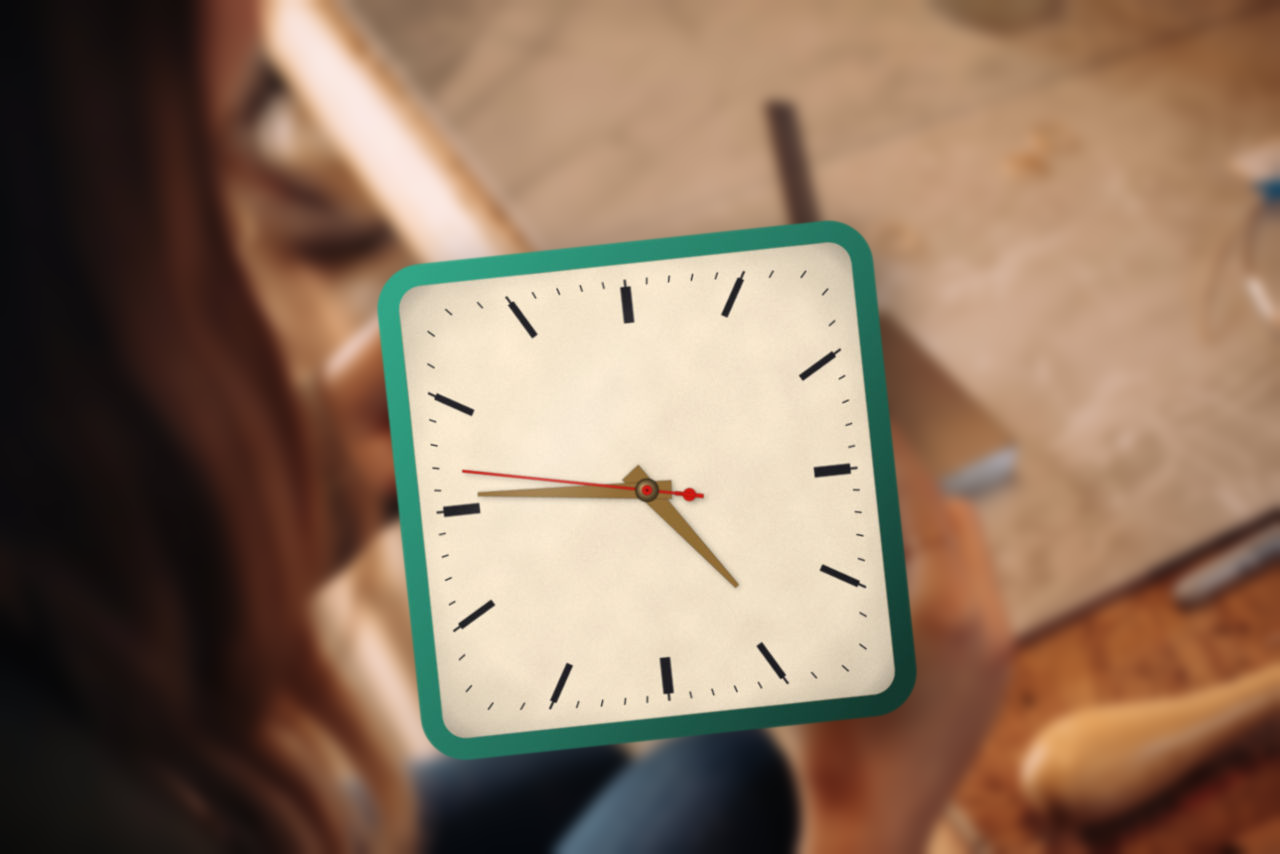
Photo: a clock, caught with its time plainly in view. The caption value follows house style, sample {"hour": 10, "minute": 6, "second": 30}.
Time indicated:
{"hour": 4, "minute": 45, "second": 47}
